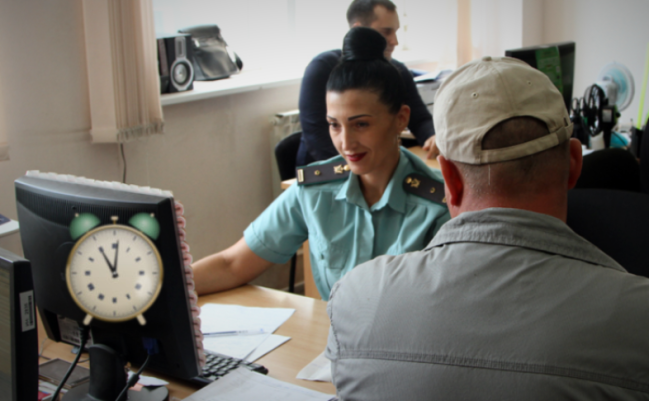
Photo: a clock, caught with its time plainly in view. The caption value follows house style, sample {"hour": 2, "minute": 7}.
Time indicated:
{"hour": 11, "minute": 1}
